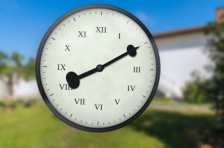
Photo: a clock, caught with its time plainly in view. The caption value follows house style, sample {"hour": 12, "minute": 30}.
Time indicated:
{"hour": 8, "minute": 10}
